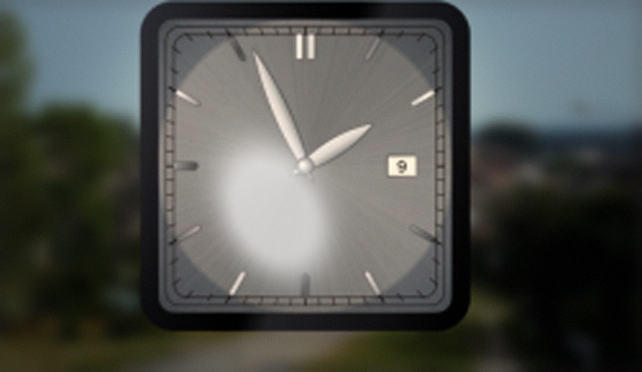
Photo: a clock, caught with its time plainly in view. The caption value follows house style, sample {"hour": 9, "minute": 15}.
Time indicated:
{"hour": 1, "minute": 56}
